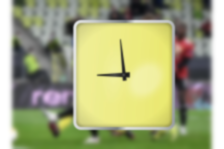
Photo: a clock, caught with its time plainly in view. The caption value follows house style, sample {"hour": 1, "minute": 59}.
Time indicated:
{"hour": 8, "minute": 59}
